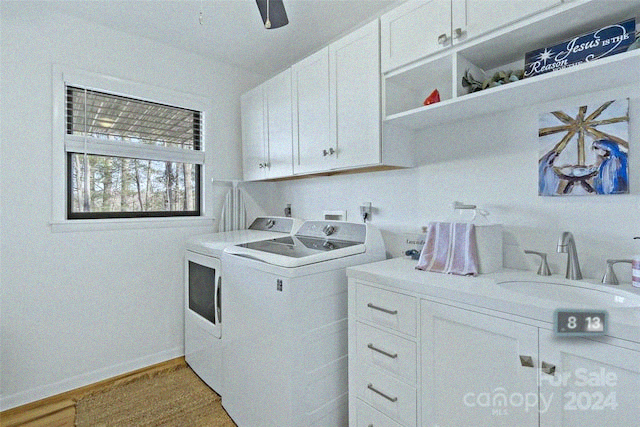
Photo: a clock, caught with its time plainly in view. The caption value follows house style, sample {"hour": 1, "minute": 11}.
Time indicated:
{"hour": 8, "minute": 13}
